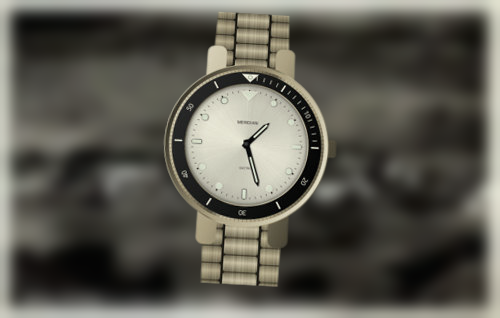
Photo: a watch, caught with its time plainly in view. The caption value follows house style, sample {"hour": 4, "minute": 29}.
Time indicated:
{"hour": 1, "minute": 27}
